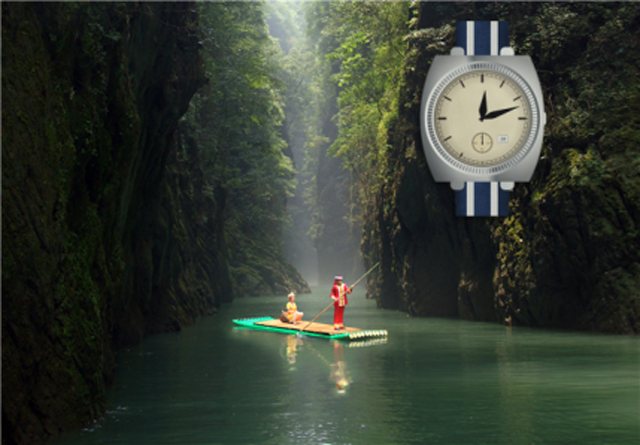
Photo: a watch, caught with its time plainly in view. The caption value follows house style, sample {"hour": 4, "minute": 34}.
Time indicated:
{"hour": 12, "minute": 12}
